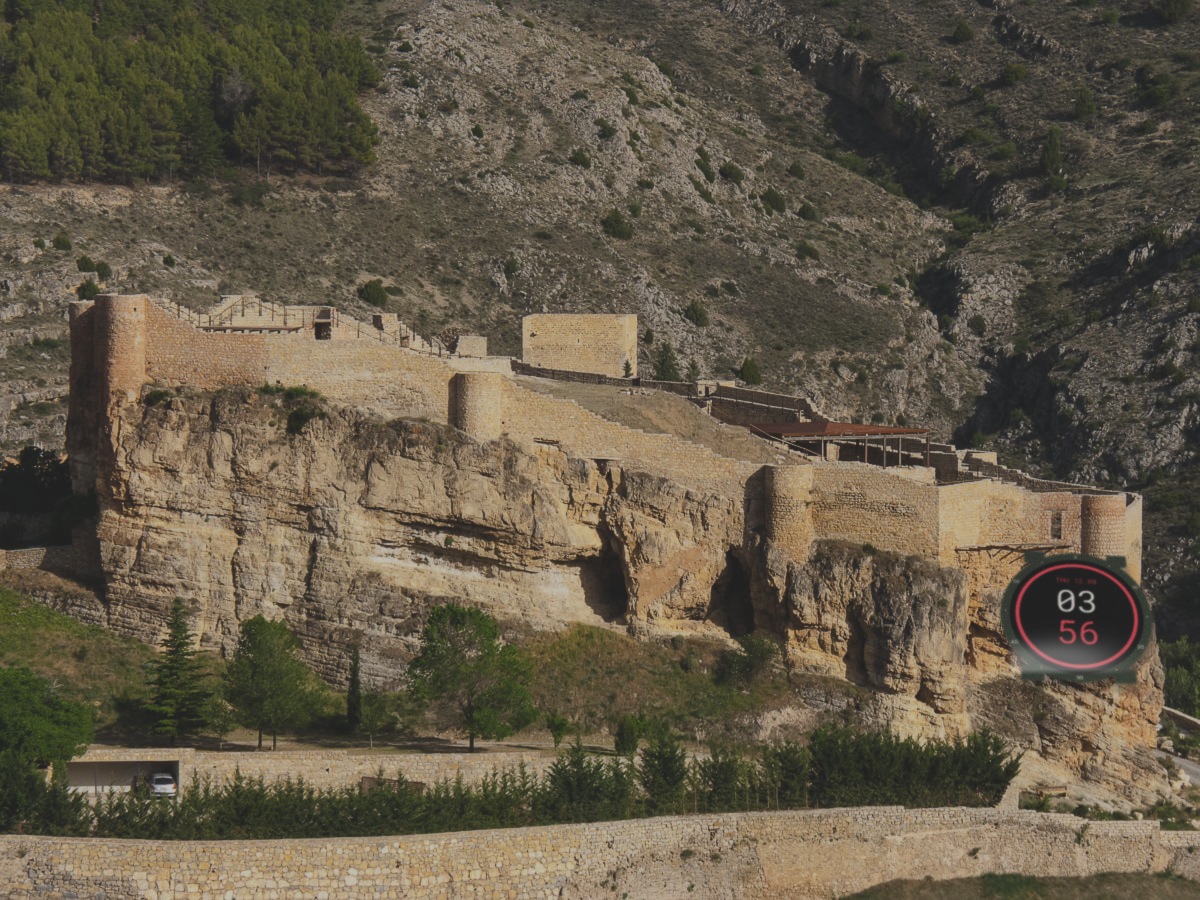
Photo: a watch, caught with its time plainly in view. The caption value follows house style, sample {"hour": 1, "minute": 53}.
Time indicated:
{"hour": 3, "minute": 56}
